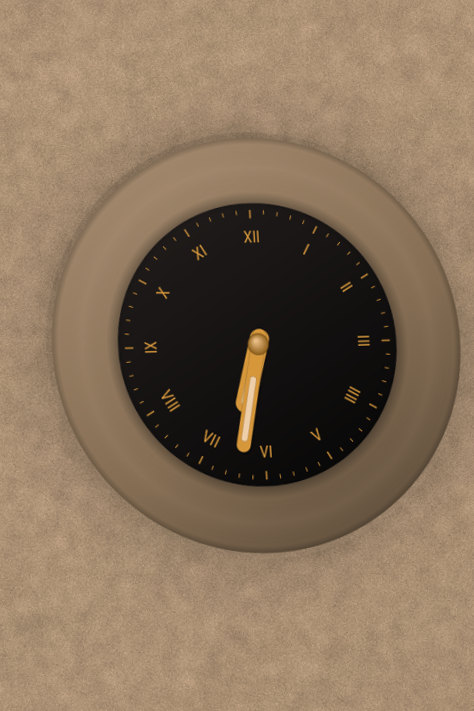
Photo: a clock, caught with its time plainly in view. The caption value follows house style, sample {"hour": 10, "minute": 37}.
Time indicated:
{"hour": 6, "minute": 32}
